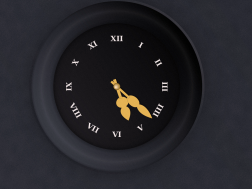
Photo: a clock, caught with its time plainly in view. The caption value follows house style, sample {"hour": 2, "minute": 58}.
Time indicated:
{"hour": 5, "minute": 22}
